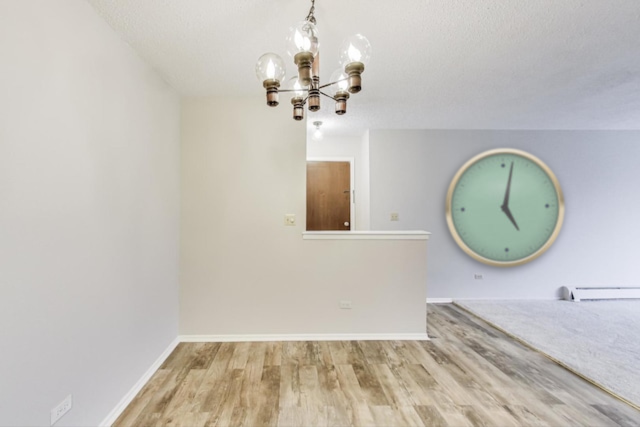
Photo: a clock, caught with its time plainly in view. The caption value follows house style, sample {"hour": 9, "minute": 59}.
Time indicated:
{"hour": 5, "minute": 2}
